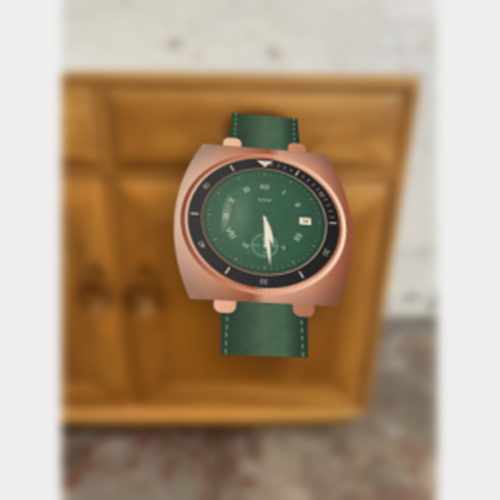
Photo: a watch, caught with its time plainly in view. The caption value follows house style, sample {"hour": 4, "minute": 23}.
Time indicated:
{"hour": 5, "minute": 29}
